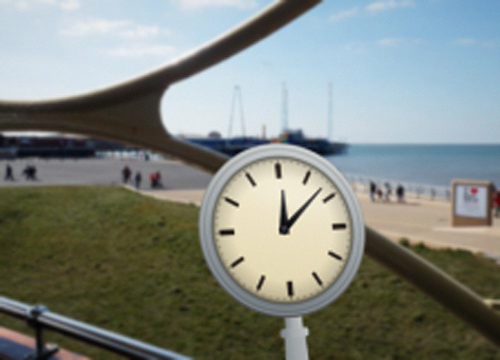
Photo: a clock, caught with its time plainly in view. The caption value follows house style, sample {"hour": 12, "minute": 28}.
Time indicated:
{"hour": 12, "minute": 8}
